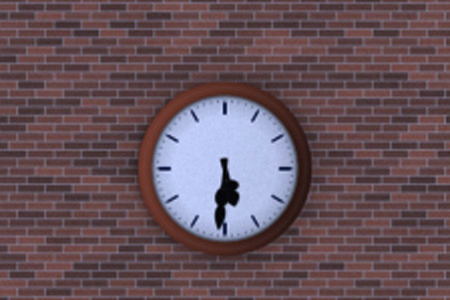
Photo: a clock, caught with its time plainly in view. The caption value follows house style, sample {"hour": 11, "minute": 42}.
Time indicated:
{"hour": 5, "minute": 31}
